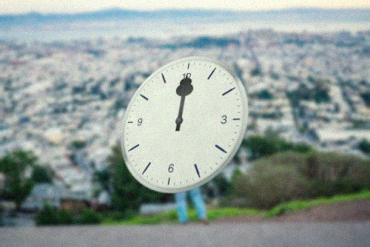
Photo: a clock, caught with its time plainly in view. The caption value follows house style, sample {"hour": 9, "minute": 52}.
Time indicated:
{"hour": 12, "minute": 0}
